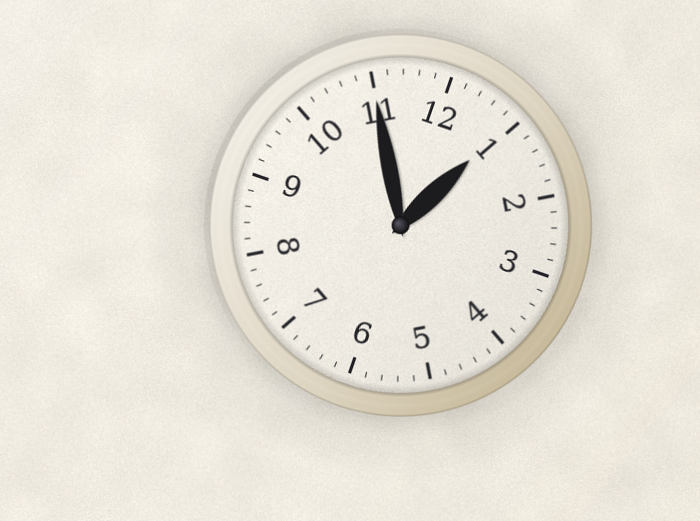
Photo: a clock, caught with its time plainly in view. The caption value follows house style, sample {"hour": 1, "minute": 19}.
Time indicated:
{"hour": 12, "minute": 55}
